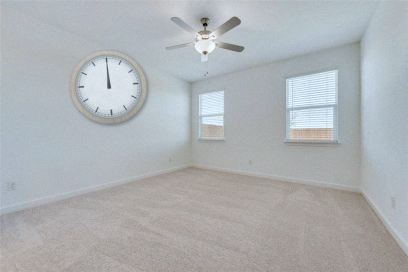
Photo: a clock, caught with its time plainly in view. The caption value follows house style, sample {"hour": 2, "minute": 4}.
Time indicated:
{"hour": 12, "minute": 0}
